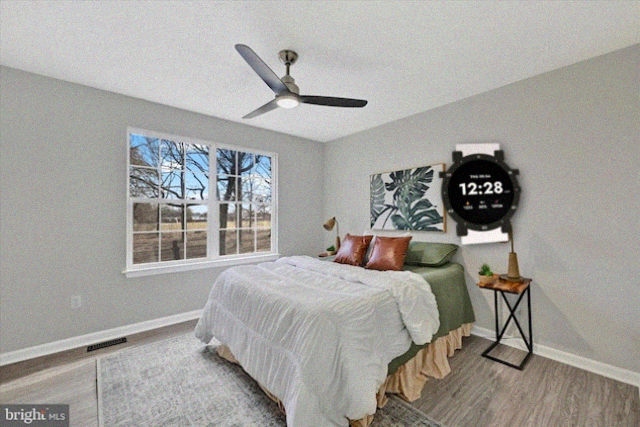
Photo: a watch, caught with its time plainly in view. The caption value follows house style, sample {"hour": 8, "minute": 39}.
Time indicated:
{"hour": 12, "minute": 28}
